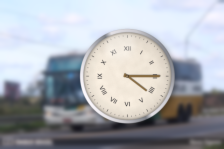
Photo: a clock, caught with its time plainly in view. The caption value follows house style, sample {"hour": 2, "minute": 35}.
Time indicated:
{"hour": 4, "minute": 15}
